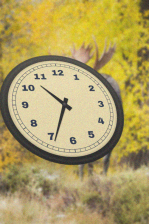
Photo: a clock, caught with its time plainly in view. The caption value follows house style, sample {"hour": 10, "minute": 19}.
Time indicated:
{"hour": 10, "minute": 34}
